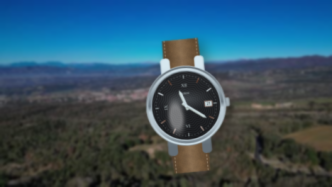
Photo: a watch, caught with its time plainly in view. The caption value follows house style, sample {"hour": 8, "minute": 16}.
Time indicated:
{"hour": 11, "minute": 21}
